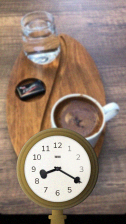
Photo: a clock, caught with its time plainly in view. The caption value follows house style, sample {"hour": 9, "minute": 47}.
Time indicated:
{"hour": 8, "minute": 20}
